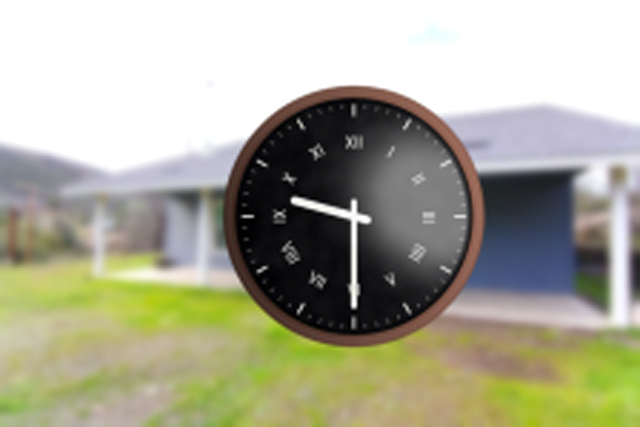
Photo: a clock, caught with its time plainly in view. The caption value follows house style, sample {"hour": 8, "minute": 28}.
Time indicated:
{"hour": 9, "minute": 30}
